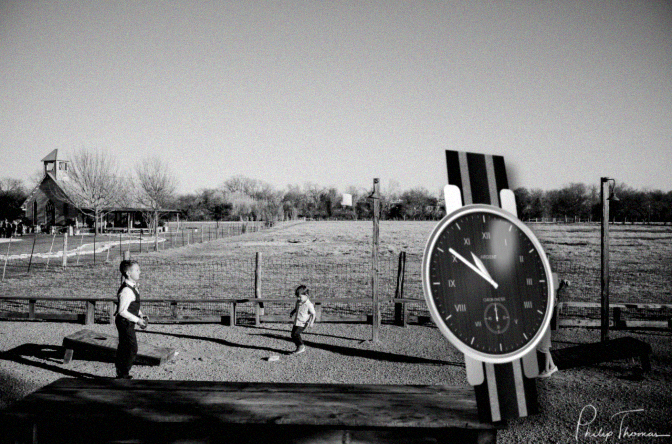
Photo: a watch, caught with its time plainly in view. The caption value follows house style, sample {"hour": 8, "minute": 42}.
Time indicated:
{"hour": 10, "minute": 51}
